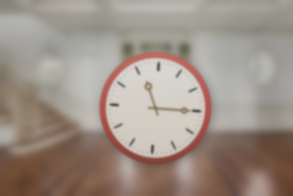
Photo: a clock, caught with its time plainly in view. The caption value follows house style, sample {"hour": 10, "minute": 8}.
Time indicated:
{"hour": 11, "minute": 15}
